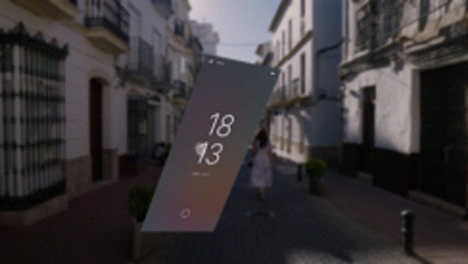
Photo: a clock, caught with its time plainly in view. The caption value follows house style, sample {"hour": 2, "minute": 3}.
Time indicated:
{"hour": 18, "minute": 13}
